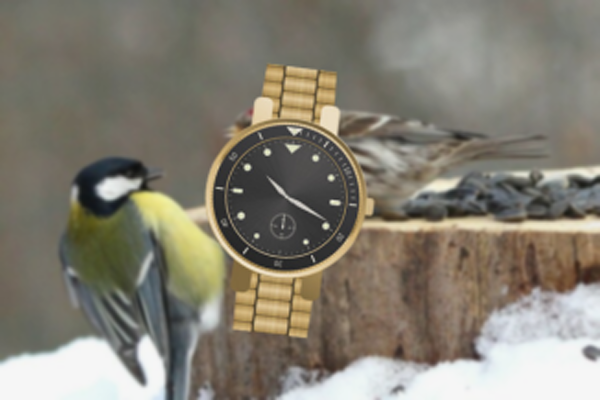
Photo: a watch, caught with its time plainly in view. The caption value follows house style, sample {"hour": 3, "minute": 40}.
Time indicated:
{"hour": 10, "minute": 19}
